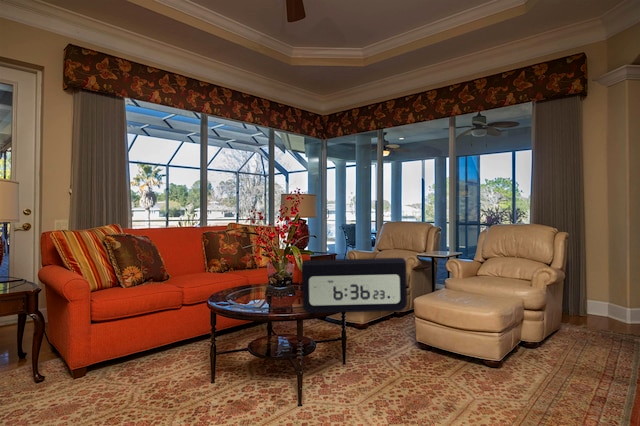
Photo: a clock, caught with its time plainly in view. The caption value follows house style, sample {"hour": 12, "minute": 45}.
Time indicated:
{"hour": 6, "minute": 36}
